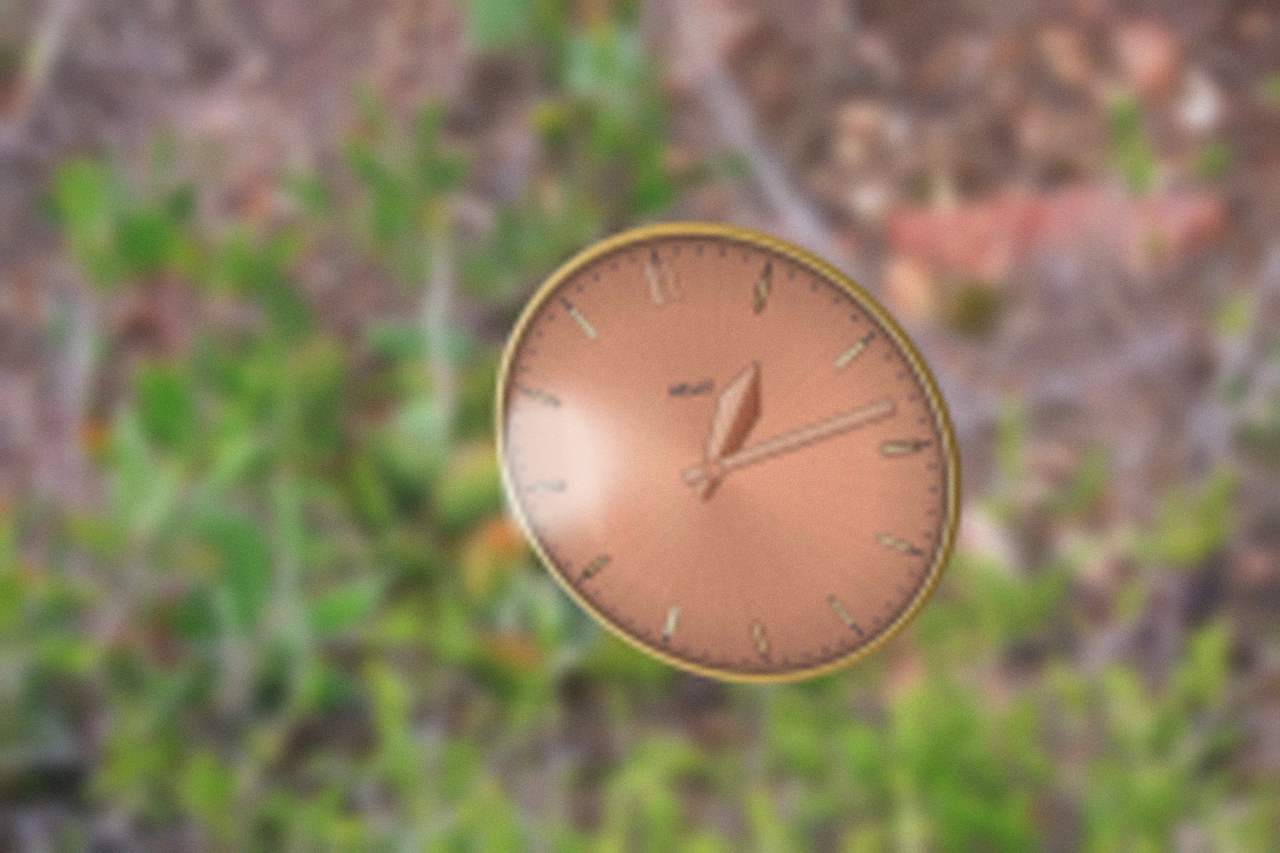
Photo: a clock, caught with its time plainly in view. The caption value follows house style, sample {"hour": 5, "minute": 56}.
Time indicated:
{"hour": 1, "minute": 13}
